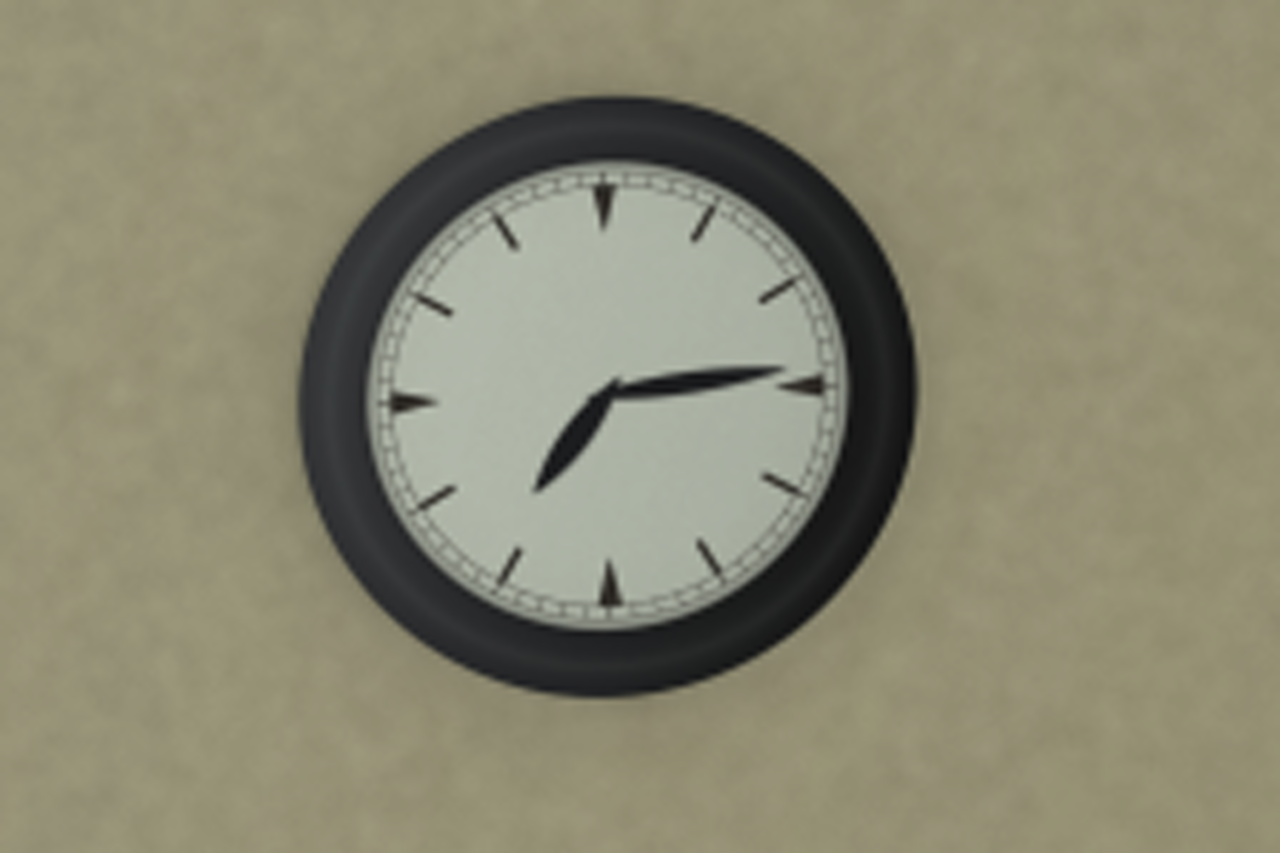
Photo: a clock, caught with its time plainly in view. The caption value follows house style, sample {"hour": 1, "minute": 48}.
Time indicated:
{"hour": 7, "minute": 14}
